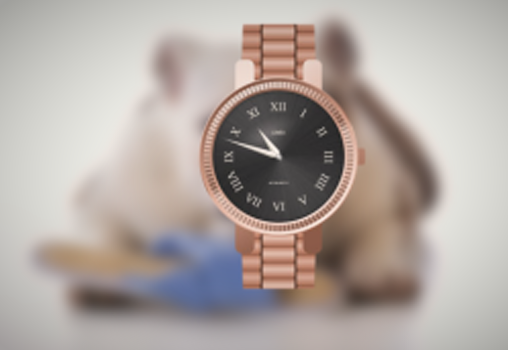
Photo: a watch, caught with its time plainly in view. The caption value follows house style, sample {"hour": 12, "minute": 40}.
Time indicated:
{"hour": 10, "minute": 48}
